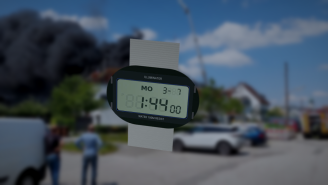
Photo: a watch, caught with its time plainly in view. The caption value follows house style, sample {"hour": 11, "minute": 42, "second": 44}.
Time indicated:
{"hour": 1, "minute": 44, "second": 0}
